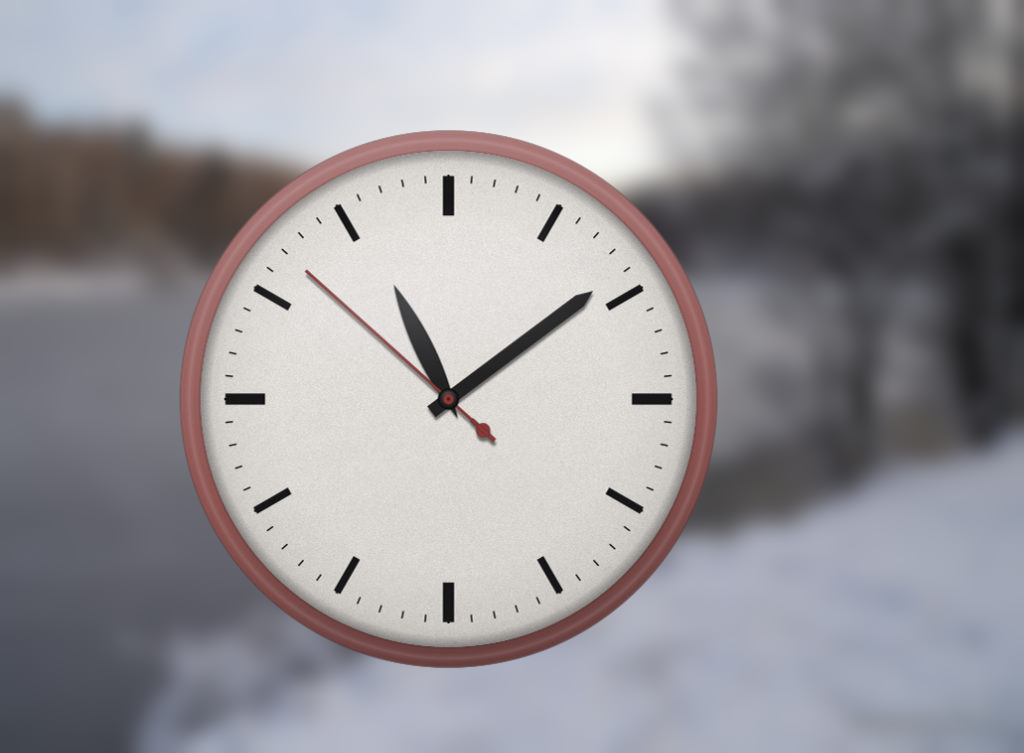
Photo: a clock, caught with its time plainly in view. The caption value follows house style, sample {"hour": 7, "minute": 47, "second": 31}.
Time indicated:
{"hour": 11, "minute": 8, "second": 52}
